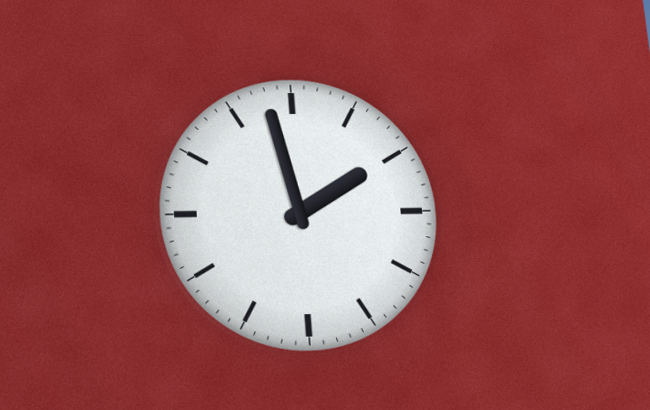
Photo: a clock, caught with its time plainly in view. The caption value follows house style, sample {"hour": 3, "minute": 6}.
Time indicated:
{"hour": 1, "minute": 58}
